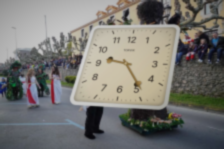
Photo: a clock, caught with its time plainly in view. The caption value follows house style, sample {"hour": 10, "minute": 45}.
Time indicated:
{"hour": 9, "minute": 24}
